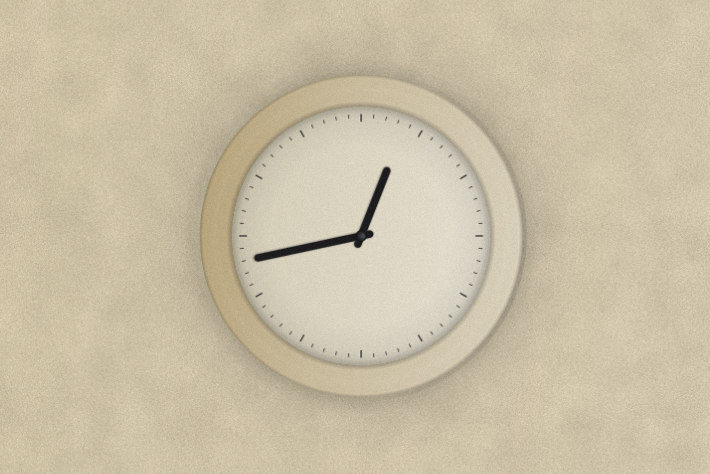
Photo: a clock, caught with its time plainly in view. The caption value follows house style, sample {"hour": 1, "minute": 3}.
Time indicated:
{"hour": 12, "minute": 43}
